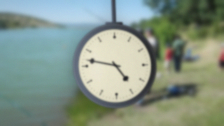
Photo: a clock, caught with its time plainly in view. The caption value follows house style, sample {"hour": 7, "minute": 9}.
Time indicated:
{"hour": 4, "minute": 47}
